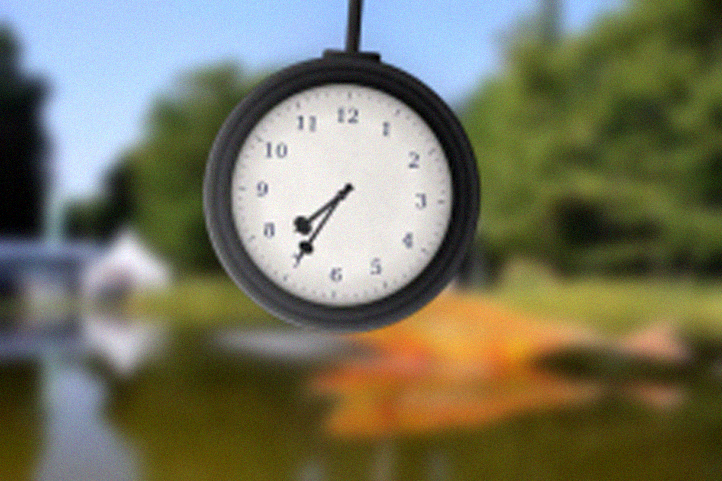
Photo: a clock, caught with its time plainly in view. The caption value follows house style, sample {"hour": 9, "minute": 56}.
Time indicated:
{"hour": 7, "minute": 35}
